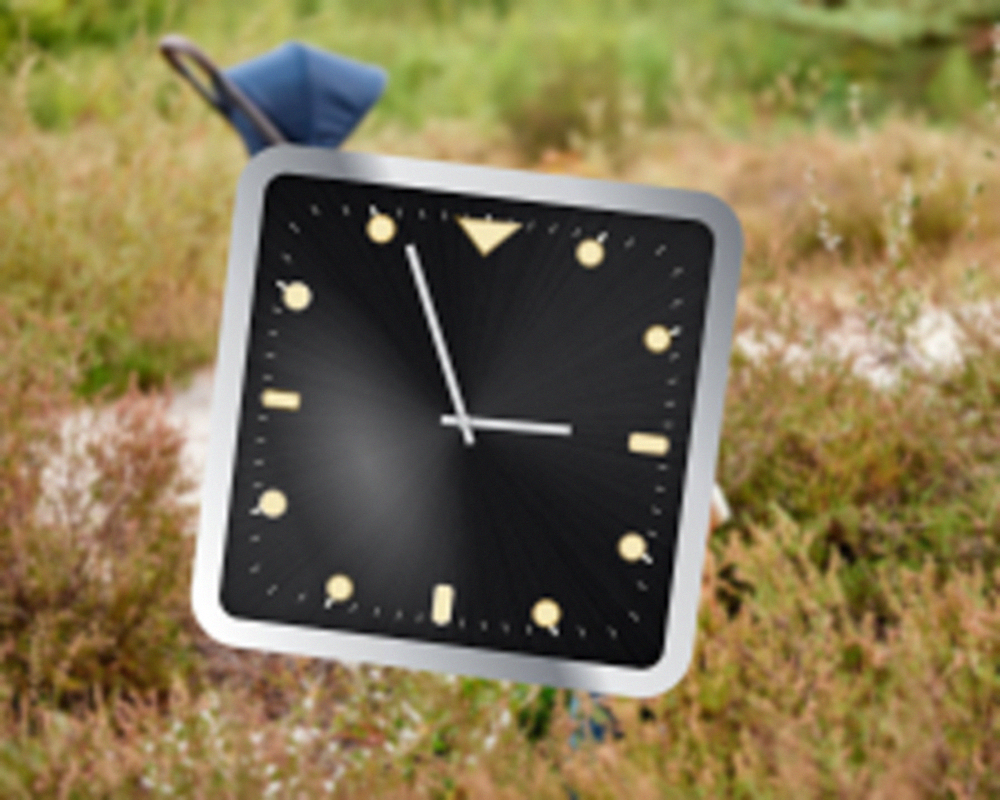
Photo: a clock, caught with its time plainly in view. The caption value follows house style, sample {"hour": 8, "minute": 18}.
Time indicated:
{"hour": 2, "minute": 56}
